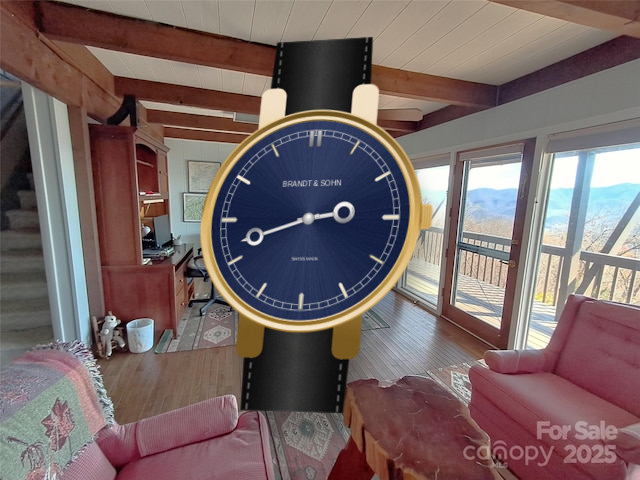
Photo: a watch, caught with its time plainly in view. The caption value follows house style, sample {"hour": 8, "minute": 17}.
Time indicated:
{"hour": 2, "minute": 42}
